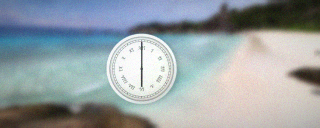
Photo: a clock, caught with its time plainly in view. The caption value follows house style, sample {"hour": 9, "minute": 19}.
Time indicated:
{"hour": 6, "minute": 0}
